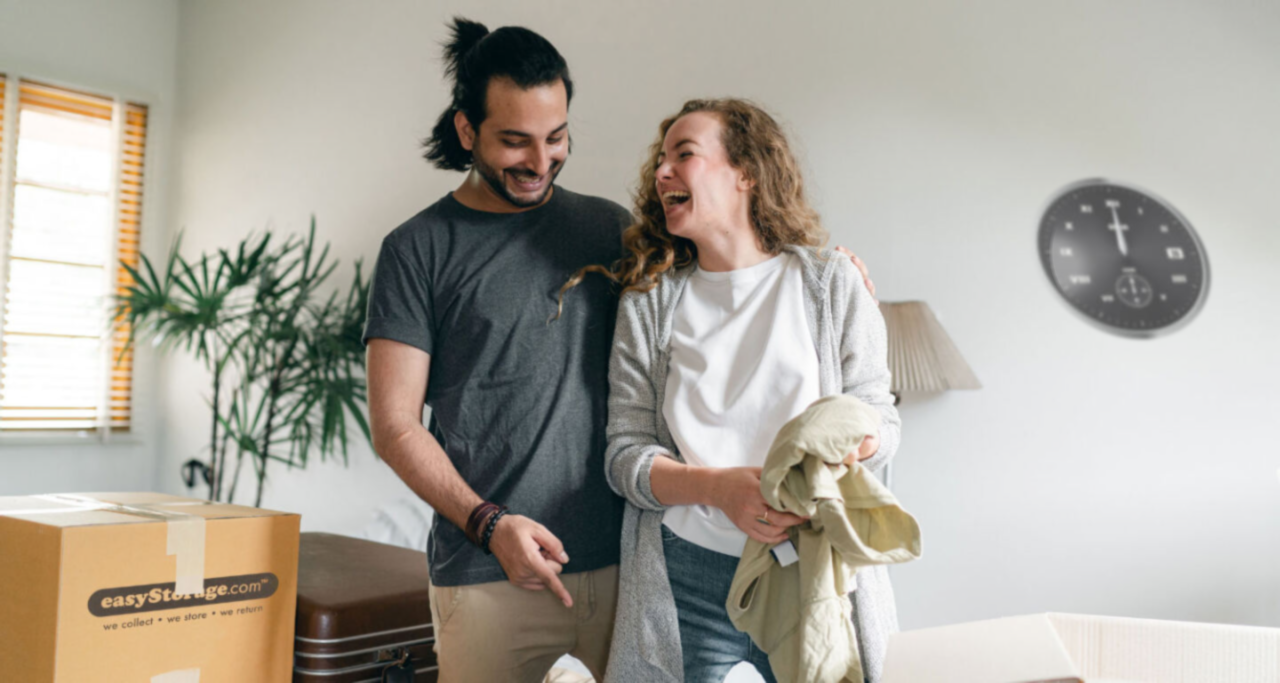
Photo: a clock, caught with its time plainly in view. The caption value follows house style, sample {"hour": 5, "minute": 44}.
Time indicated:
{"hour": 12, "minute": 0}
